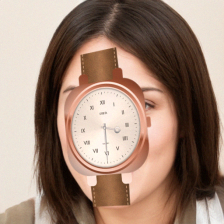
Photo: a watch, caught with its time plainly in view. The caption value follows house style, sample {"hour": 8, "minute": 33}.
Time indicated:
{"hour": 3, "minute": 30}
